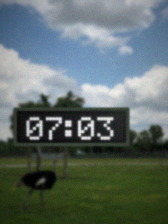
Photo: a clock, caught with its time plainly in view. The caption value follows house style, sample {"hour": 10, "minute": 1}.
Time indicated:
{"hour": 7, "minute": 3}
